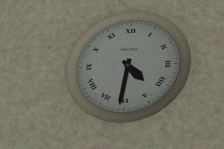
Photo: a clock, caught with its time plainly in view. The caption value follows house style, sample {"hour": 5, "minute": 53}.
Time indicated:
{"hour": 4, "minute": 31}
